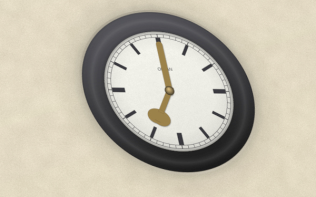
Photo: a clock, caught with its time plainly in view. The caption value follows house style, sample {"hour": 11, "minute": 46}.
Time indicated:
{"hour": 7, "minute": 0}
